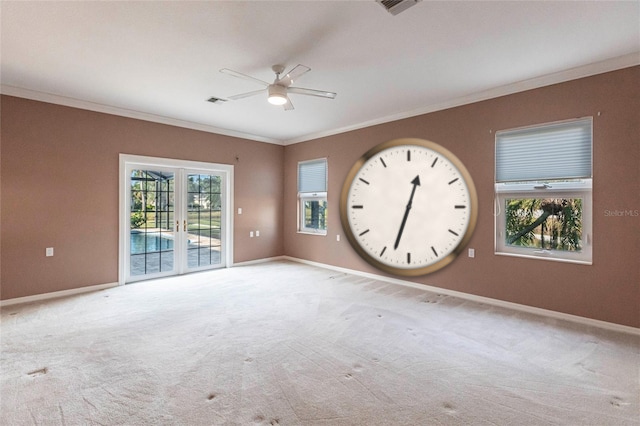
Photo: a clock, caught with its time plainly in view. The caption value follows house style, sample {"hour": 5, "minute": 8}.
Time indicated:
{"hour": 12, "minute": 33}
